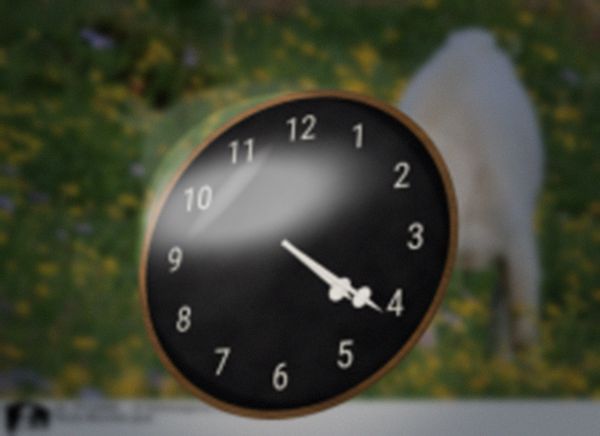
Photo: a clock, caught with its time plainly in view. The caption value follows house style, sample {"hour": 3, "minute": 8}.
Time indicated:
{"hour": 4, "minute": 21}
